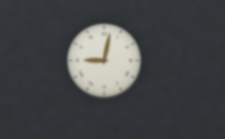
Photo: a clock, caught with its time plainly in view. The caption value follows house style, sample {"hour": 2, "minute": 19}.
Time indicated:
{"hour": 9, "minute": 2}
